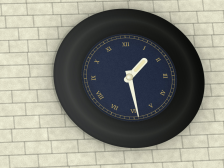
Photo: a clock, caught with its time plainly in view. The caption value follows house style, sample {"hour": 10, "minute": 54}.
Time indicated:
{"hour": 1, "minute": 29}
